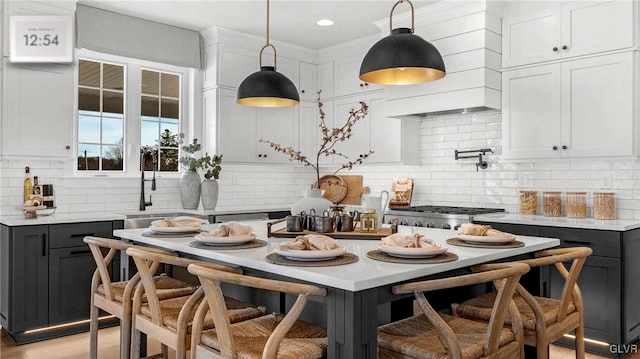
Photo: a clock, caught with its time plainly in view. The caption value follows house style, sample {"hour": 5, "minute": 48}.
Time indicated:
{"hour": 12, "minute": 54}
